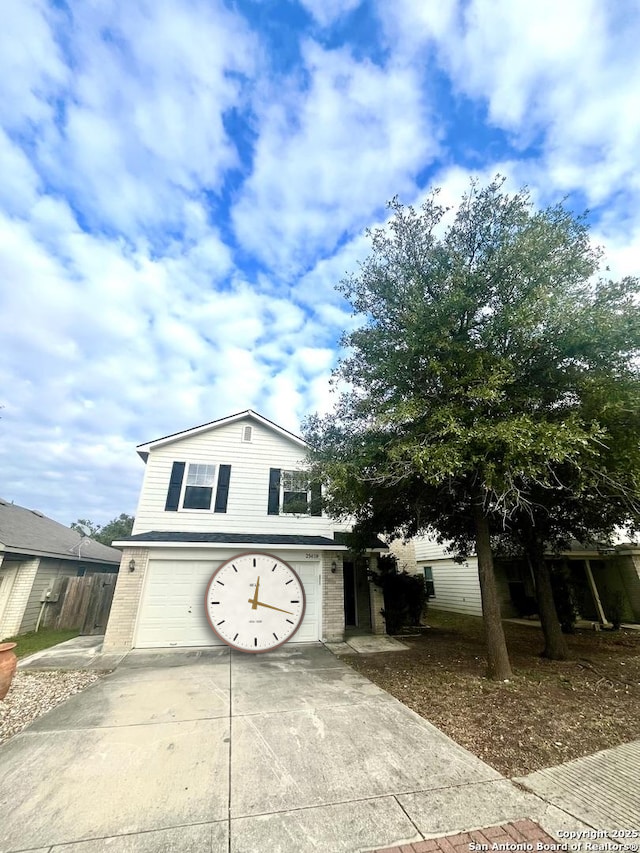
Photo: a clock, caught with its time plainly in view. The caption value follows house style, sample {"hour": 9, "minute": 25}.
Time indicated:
{"hour": 12, "minute": 18}
